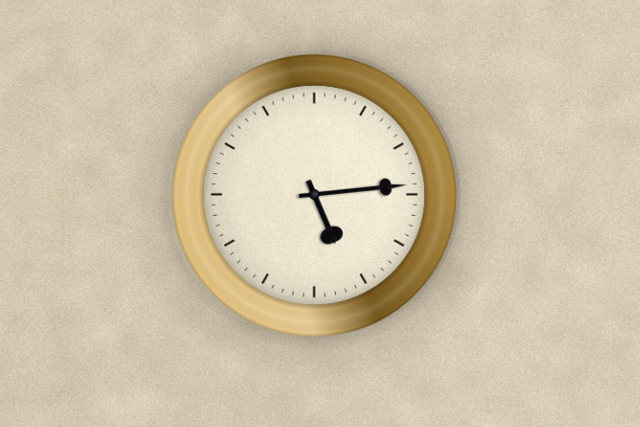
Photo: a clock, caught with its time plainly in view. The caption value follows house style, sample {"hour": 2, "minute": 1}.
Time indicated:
{"hour": 5, "minute": 14}
